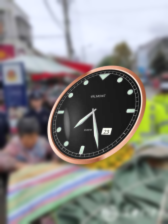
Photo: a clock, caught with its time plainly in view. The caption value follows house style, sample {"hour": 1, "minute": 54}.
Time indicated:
{"hour": 7, "minute": 26}
